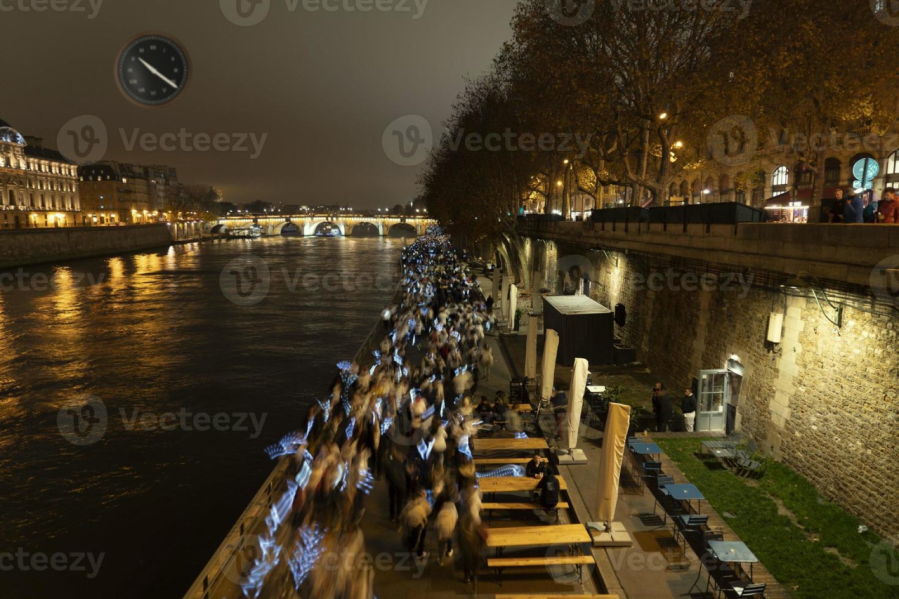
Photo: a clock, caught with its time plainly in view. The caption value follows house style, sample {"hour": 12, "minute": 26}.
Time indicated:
{"hour": 10, "minute": 21}
